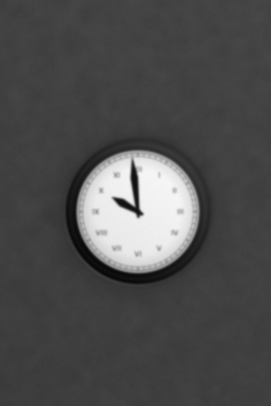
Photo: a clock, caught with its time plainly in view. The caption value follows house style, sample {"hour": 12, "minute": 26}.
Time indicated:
{"hour": 9, "minute": 59}
